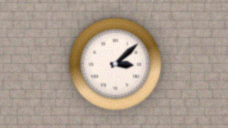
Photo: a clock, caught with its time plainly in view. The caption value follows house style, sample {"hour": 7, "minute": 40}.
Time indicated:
{"hour": 3, "minute": 8}
